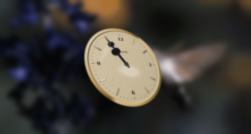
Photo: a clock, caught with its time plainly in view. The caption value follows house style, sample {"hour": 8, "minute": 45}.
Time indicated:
{"hour": 10, "minute": 55}
